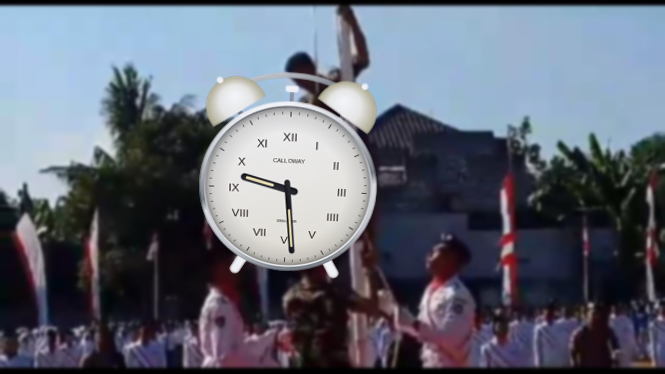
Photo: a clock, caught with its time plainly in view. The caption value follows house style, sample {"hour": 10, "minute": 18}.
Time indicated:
{"hour": 9, "minute": 29}
